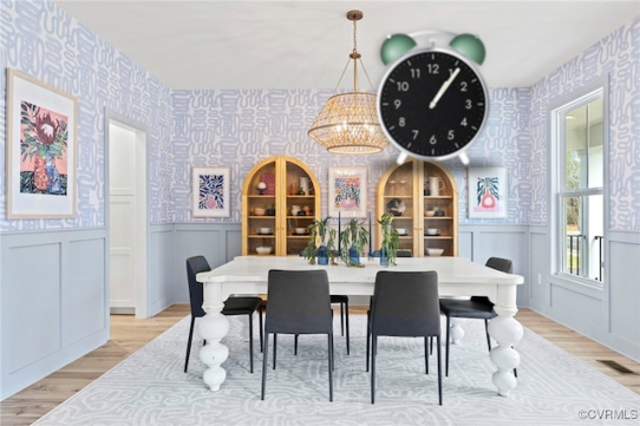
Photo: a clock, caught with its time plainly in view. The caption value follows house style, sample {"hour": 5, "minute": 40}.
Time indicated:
{"hour": 1, "minute": 6}
